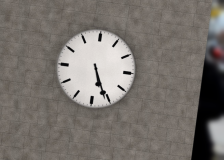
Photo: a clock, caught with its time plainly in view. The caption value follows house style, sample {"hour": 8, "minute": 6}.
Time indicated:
{"hour": 5, "minute": 26}
